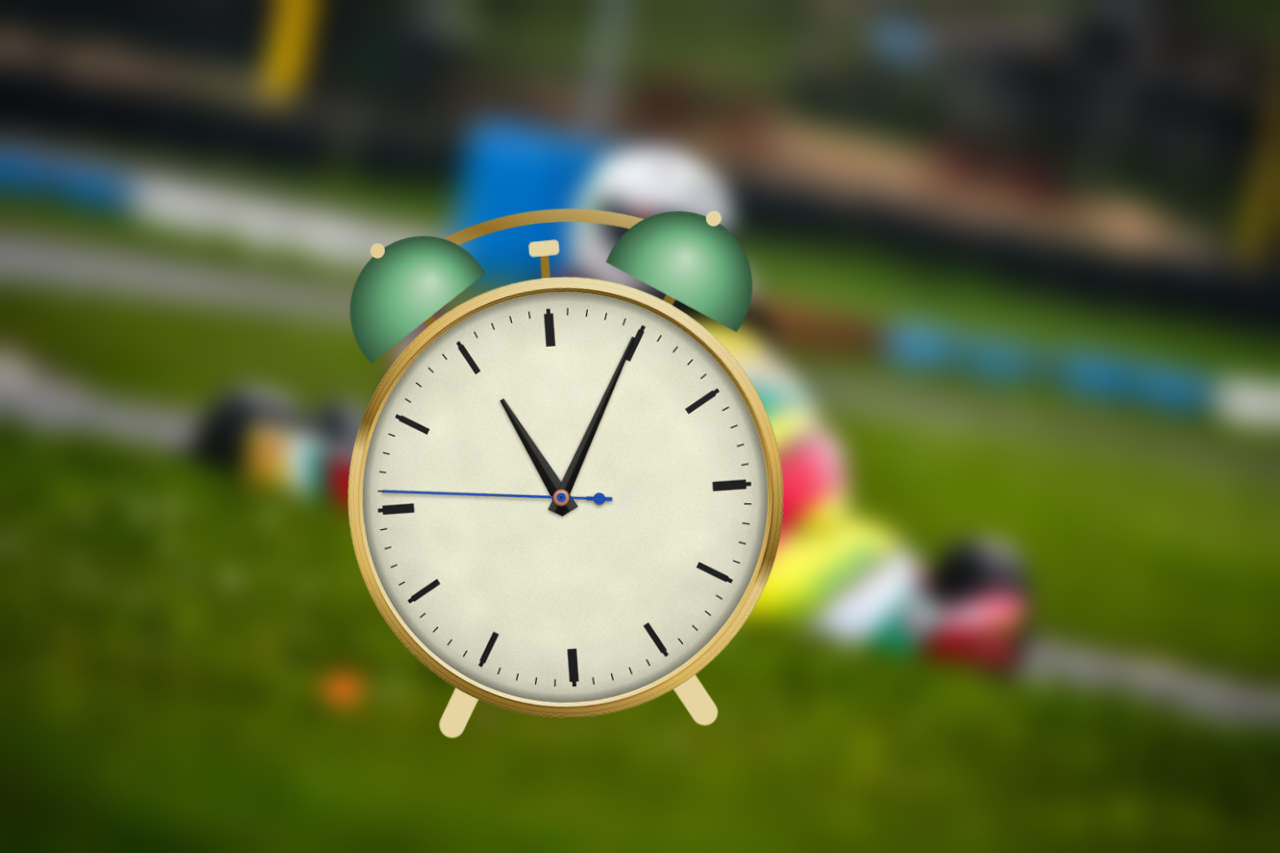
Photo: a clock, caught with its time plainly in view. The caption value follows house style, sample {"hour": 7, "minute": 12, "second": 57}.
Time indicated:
{"hour": 11, "minute": 4, "second": 46}
